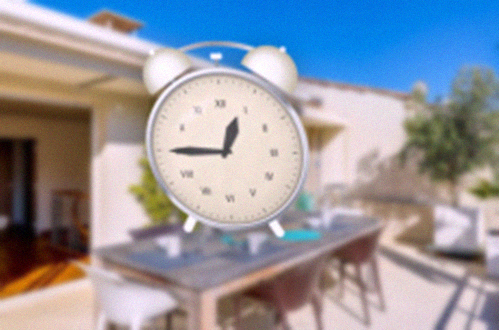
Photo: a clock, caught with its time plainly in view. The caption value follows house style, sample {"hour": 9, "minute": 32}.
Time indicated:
{"hour": 12, "minute": 45}
